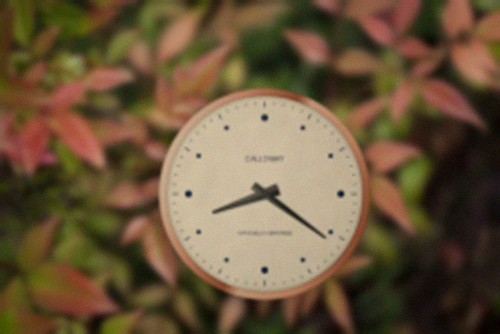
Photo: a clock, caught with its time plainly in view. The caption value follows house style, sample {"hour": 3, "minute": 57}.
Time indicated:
{"hour": 8, "minute": 21}
